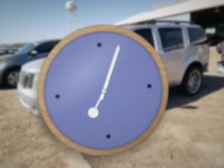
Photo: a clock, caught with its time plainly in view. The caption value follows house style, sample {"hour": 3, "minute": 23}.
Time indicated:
{"hour": 7, "minute": 4}
